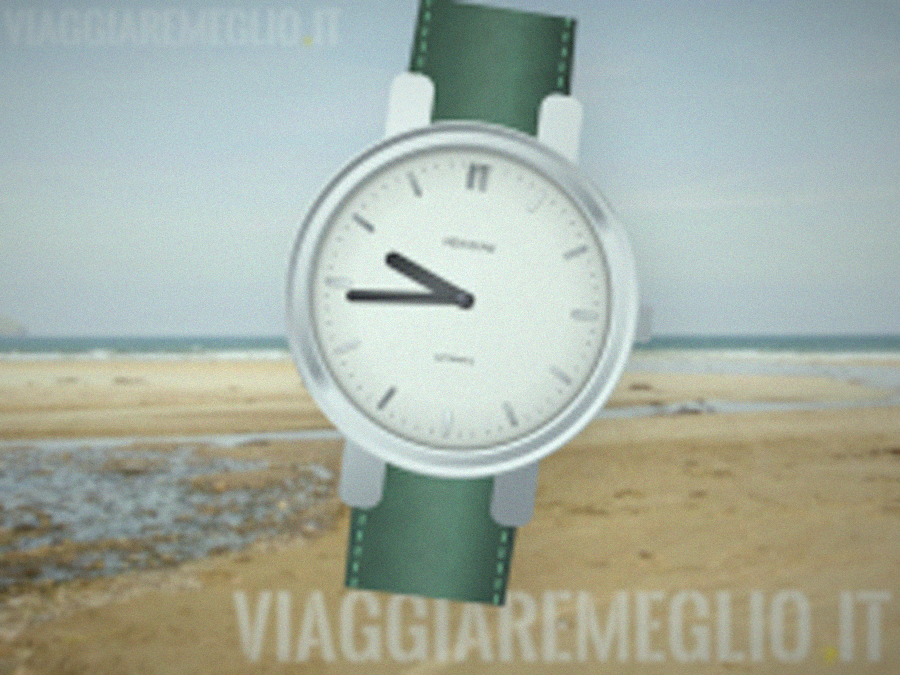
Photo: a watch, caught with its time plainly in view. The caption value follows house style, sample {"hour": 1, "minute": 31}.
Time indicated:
{"hour": 9, "minute": 44}
